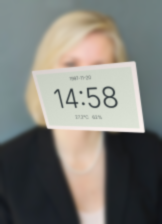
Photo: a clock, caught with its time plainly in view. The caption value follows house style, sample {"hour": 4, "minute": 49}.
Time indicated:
{"hour": 14, "minute": 58}
